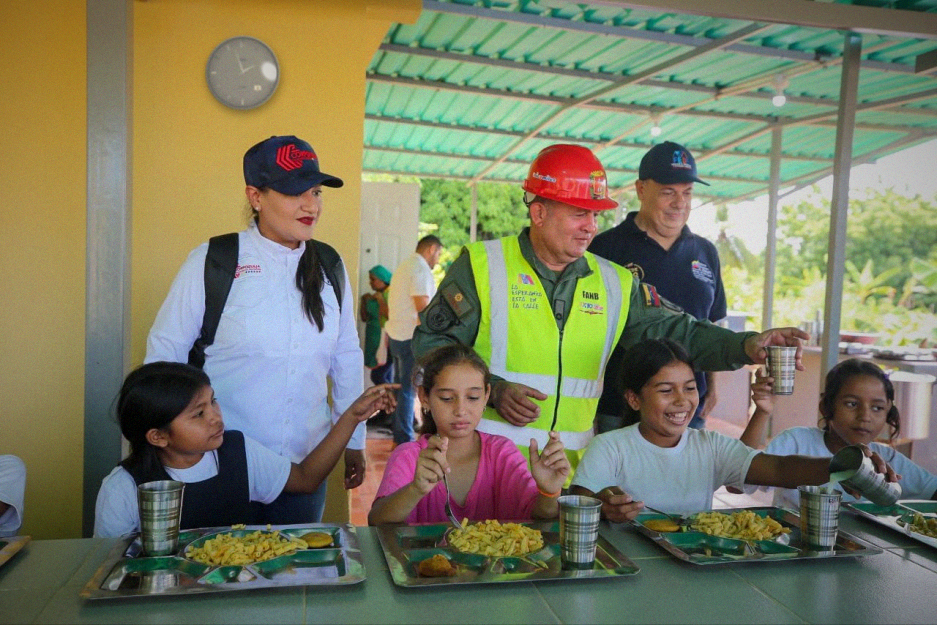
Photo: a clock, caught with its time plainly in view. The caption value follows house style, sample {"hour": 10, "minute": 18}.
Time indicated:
{"hour": 1, "minute": 57}
